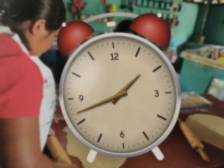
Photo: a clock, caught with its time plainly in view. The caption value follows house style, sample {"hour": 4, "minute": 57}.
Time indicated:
{"hour": 1, "minute": 42}
